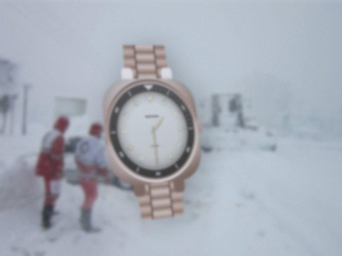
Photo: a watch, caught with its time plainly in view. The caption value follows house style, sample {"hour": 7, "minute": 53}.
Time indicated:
{"hour": 1, "minute": 30}
